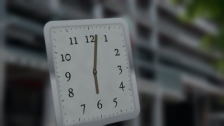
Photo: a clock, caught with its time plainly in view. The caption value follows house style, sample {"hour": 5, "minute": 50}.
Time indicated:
{"hour": 6, "minute": 2}
